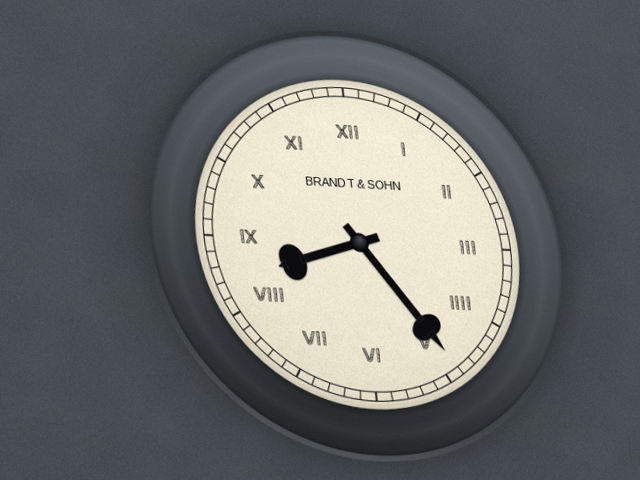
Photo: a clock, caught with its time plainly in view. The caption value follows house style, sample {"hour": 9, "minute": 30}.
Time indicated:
{"hour": 8, "minute": 24}
